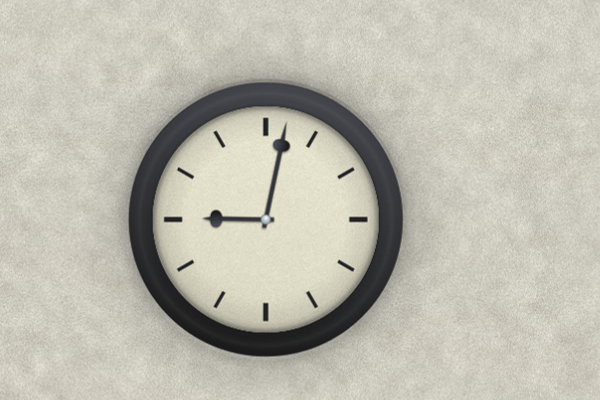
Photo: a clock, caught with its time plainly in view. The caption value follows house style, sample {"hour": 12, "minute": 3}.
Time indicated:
{"hour": 9, "minute": 2}
